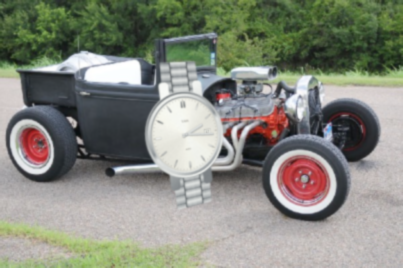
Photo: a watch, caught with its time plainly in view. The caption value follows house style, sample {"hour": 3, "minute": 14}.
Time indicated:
{"hour": 2, "minute": 16}
